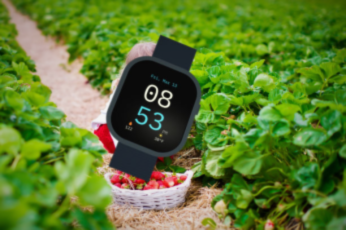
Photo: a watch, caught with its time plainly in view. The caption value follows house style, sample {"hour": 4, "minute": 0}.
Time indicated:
{"hour": 8, "minute": 53}
